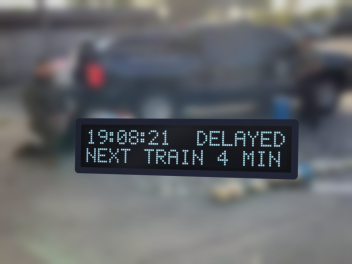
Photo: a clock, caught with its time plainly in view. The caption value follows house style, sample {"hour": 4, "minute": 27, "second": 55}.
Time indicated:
{"hour": 19, "minute": 8, "second": 21}
